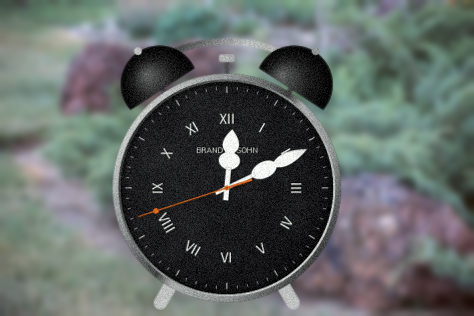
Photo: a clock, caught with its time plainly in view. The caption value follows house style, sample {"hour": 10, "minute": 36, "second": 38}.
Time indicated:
{"hour": 12, "minute": 10, "second": 42}
